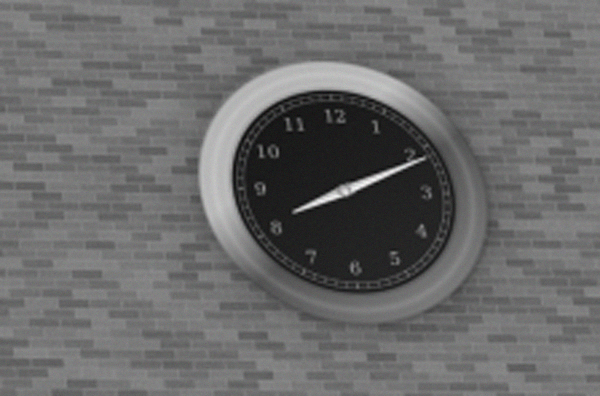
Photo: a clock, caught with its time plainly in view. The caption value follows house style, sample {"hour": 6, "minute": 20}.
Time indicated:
{"hour": 8, "minute": 11}
